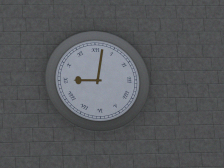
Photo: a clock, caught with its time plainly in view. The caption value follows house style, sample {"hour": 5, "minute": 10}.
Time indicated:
{"hour": 9, "minute": 2}
